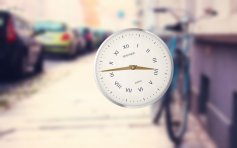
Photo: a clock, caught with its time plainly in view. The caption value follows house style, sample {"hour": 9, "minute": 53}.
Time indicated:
{"hour": 3, "minute": 47}
